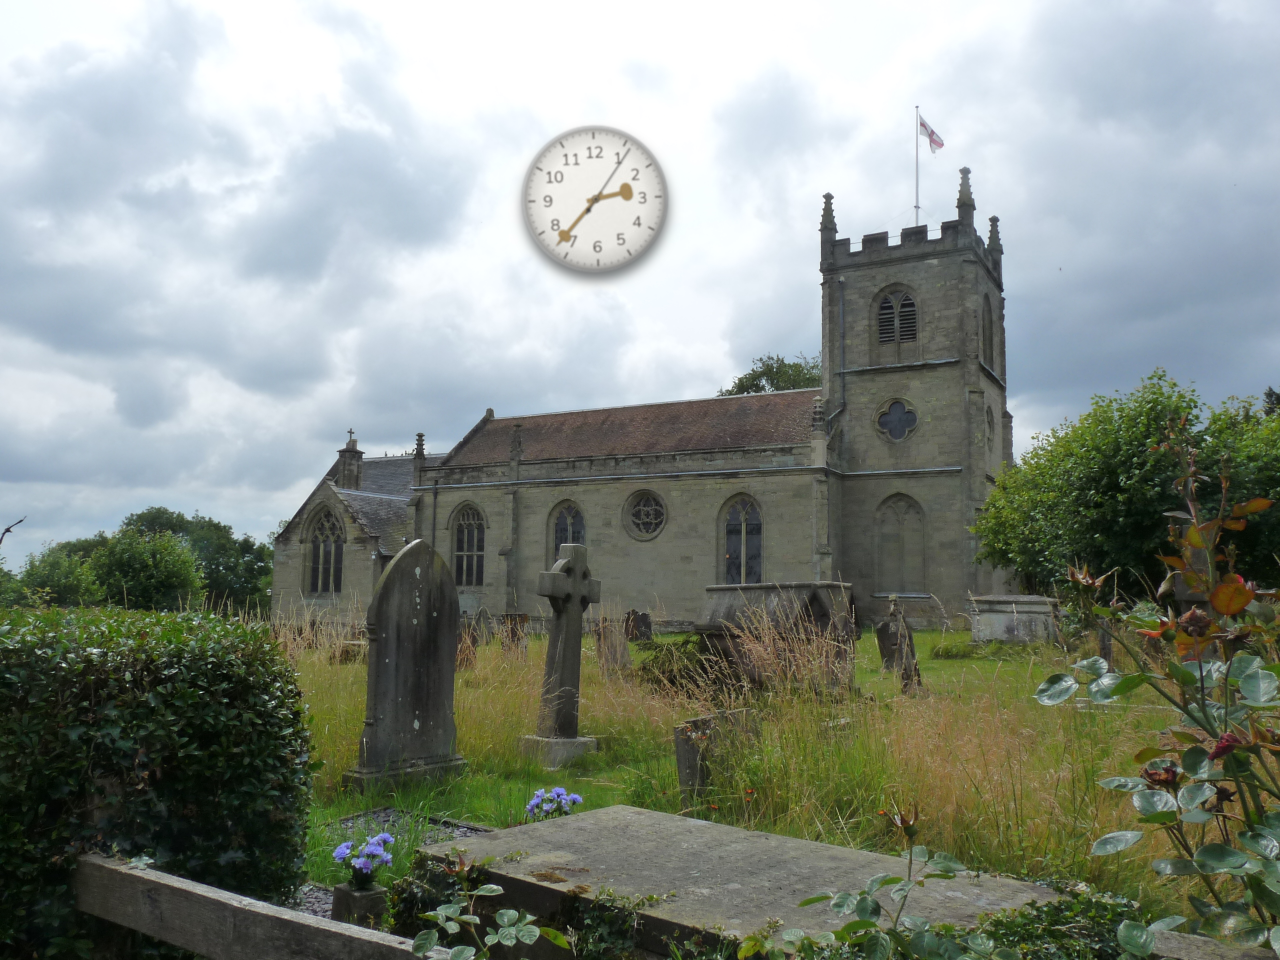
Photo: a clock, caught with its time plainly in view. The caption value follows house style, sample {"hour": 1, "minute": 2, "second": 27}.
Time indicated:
{"hour": 2, "minute": 37, "second": 6}
